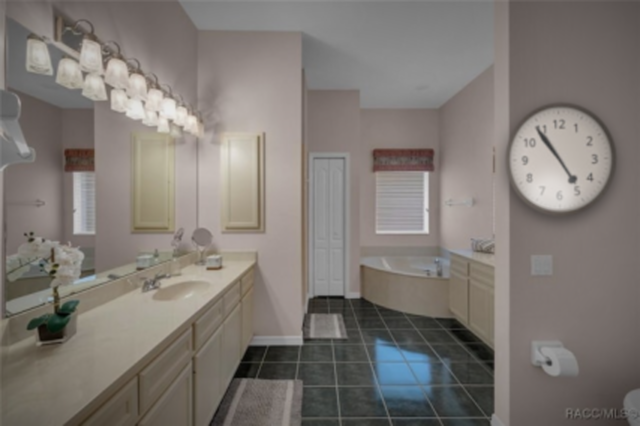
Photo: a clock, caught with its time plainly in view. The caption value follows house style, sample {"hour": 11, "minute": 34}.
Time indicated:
{"hour": 4, "minute": 54}
